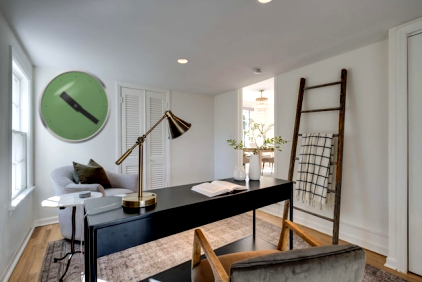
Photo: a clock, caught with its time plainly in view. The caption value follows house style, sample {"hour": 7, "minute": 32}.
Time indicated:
{"hour": 10, "minute": 21}
